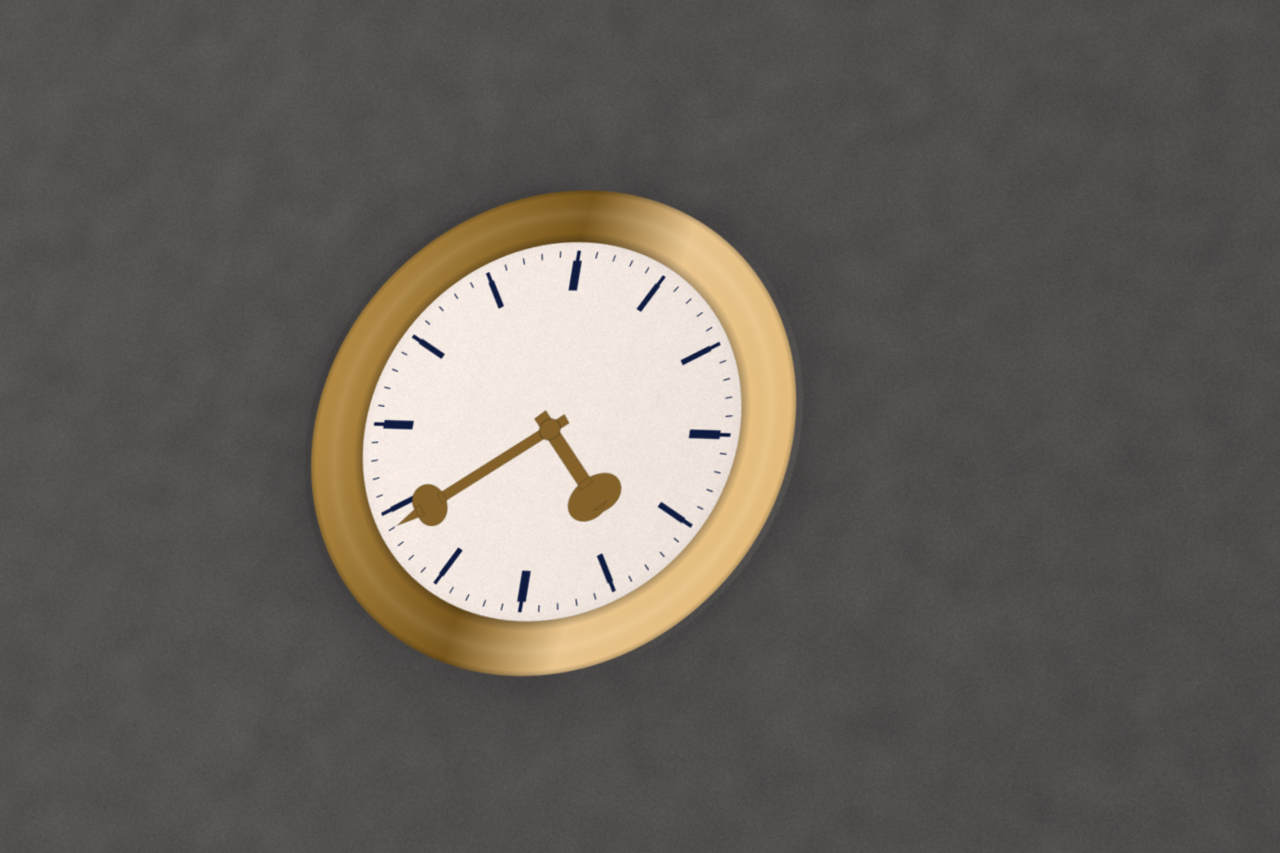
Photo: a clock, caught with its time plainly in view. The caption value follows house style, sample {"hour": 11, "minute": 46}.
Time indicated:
{"hour": 4, "minute": 39}
